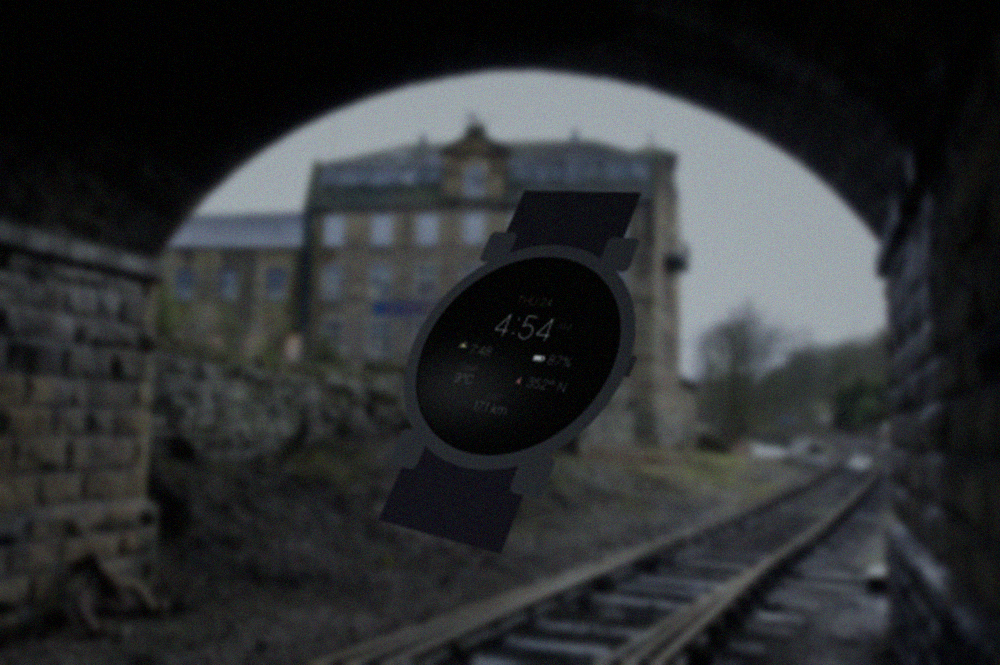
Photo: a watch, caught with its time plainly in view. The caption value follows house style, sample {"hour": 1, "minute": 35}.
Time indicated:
{"hour": 4, "minute": 54}
